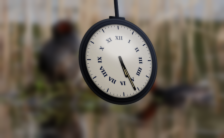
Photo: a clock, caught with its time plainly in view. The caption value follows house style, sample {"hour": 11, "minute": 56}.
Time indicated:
{"hour": 5, "minute": 26}
